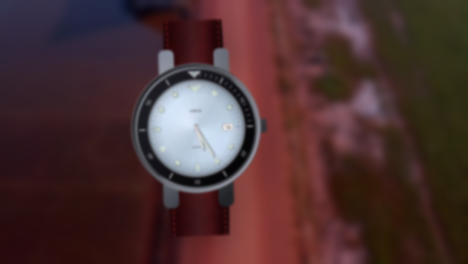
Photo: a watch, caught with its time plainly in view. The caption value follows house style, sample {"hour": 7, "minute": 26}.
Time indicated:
{"hour": 5, "minute": 25}
